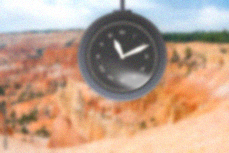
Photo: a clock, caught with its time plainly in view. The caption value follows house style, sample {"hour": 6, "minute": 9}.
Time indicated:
{"hour": 11, "minute": 11}
